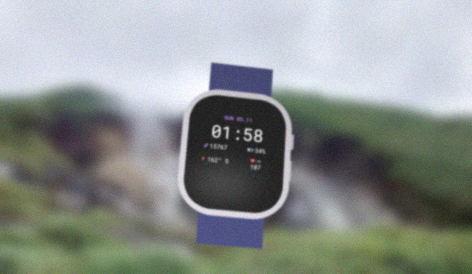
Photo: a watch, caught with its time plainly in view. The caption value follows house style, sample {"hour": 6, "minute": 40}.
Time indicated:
{"hour": 1, "minute": 58}
